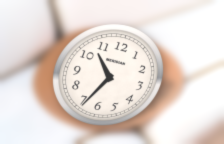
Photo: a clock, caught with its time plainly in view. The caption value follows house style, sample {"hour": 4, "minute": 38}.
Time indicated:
{"hour": 10, "minute": 34}
